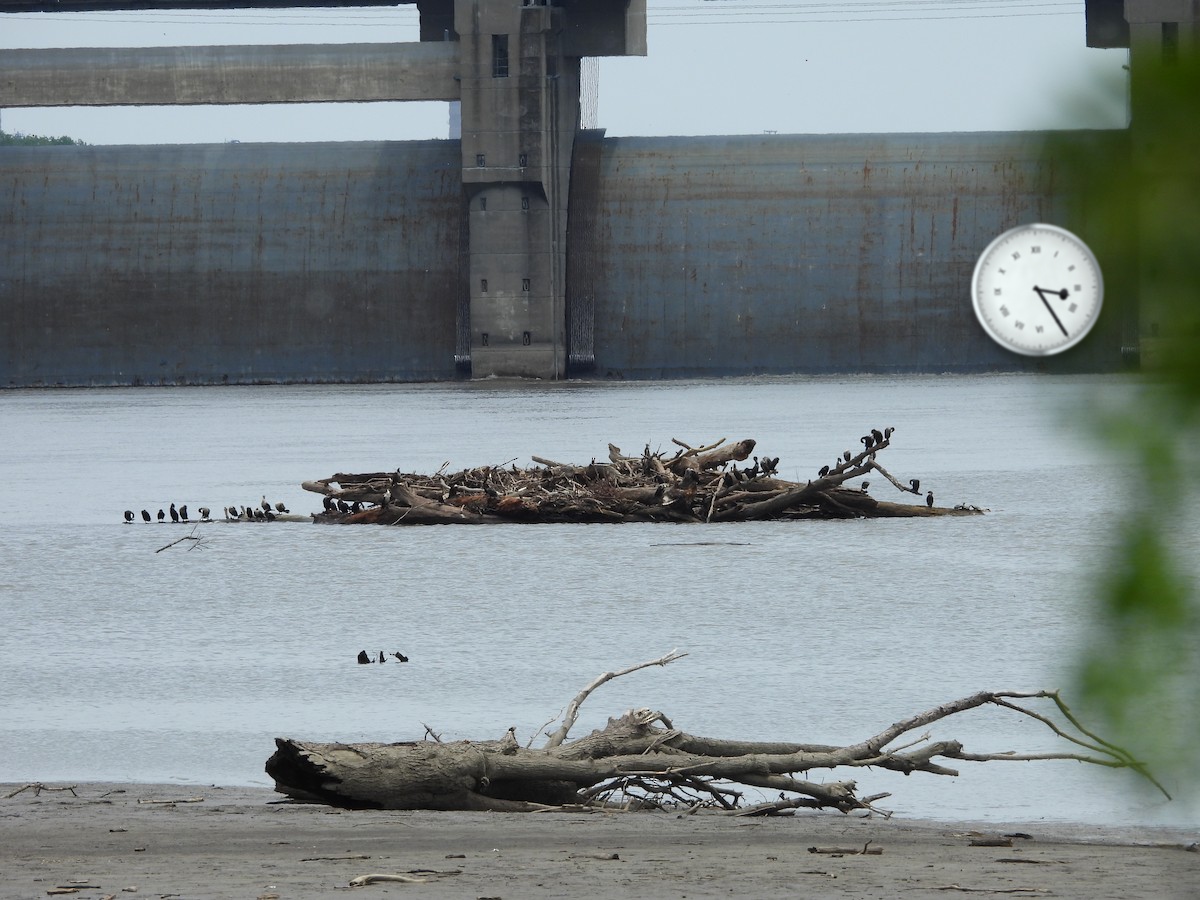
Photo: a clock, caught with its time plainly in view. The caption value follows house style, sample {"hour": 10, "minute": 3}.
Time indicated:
{"hour": 3, "minute": 25}
